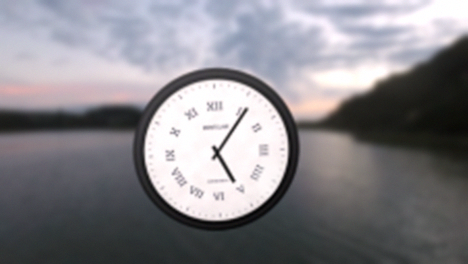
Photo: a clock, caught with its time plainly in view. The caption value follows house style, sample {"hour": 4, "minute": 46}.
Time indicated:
{"hour": 5, "minute": 6}
